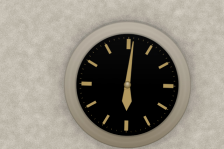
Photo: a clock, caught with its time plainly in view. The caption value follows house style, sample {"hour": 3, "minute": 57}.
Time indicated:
{"hour": 6, "minute": 1}
